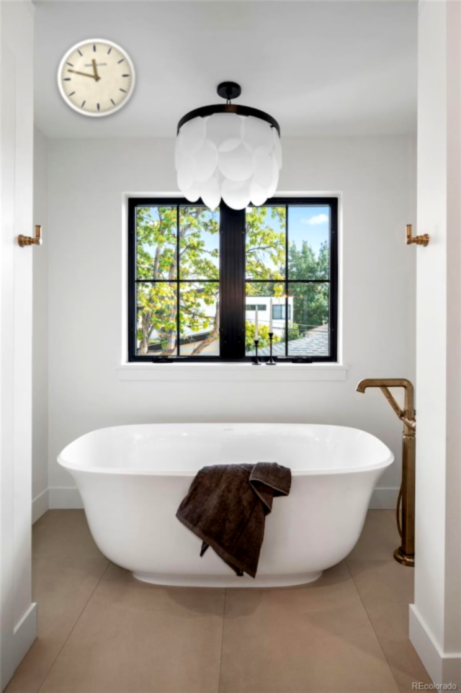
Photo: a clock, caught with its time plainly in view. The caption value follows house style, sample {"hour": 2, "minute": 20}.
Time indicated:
{"hour": 11, "minute": 48}
